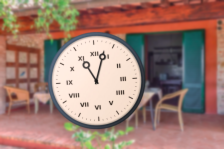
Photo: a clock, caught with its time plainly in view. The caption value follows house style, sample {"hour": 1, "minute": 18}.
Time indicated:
{"hour": 11, "minute": 3}
